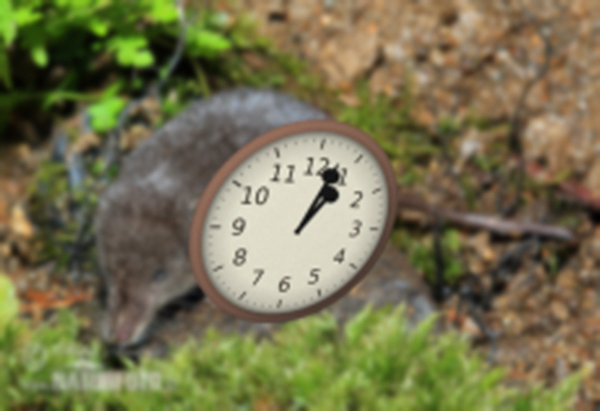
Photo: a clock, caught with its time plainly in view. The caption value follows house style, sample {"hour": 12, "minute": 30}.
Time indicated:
{"hour": 1, "minute": 3}
